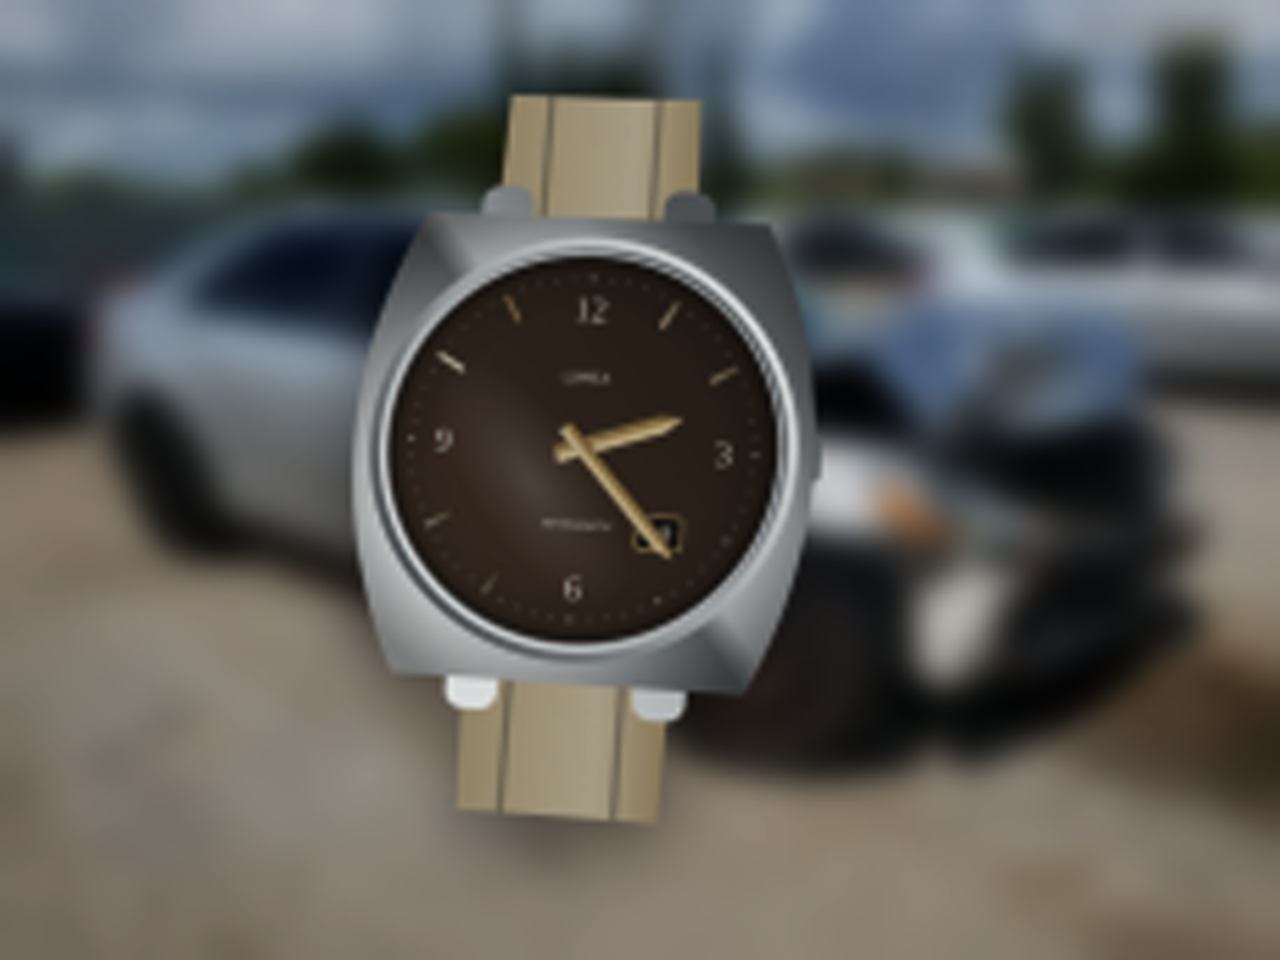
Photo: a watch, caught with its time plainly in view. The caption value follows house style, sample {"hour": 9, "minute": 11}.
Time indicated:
{"hour": 2, "minute": 23}
